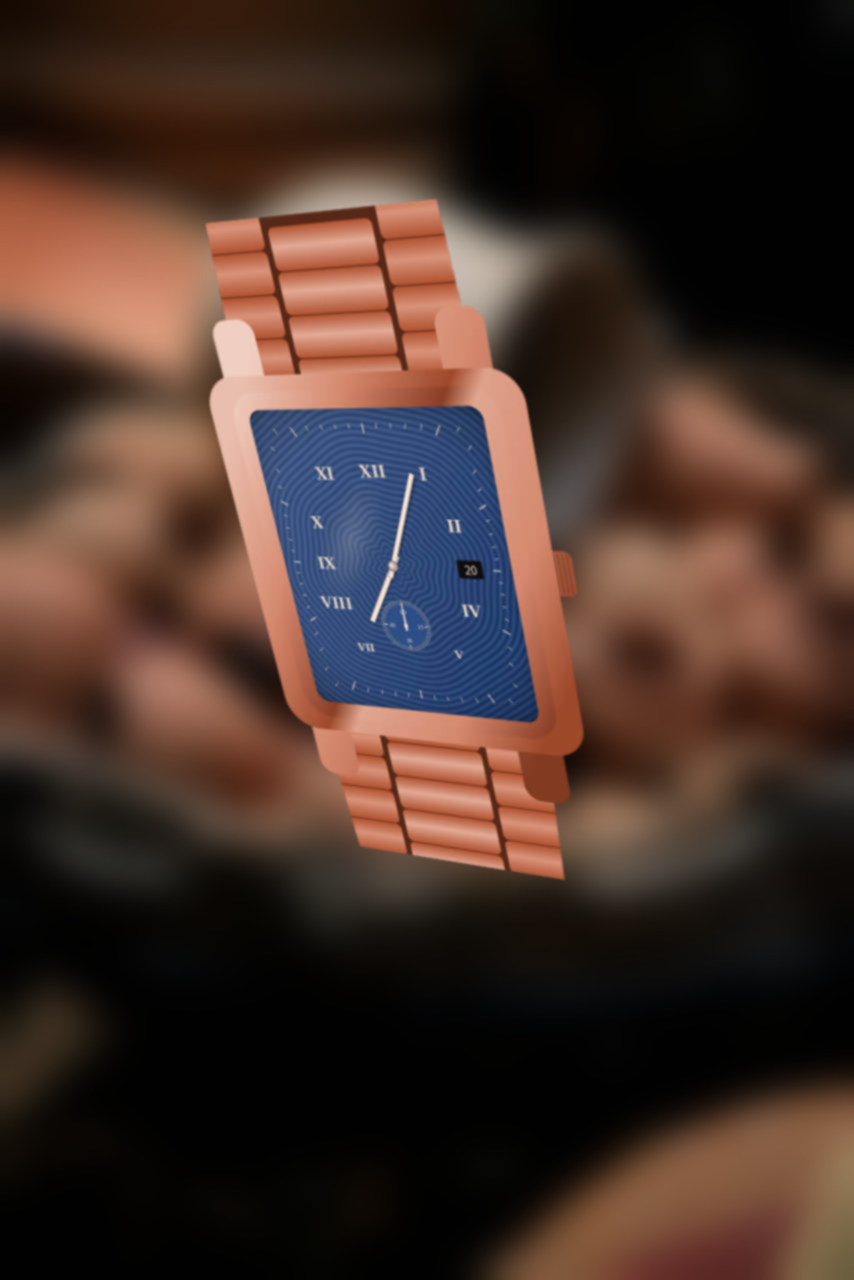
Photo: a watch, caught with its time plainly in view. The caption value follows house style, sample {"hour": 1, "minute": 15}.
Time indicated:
{"hour": 7, "minute": 4}
